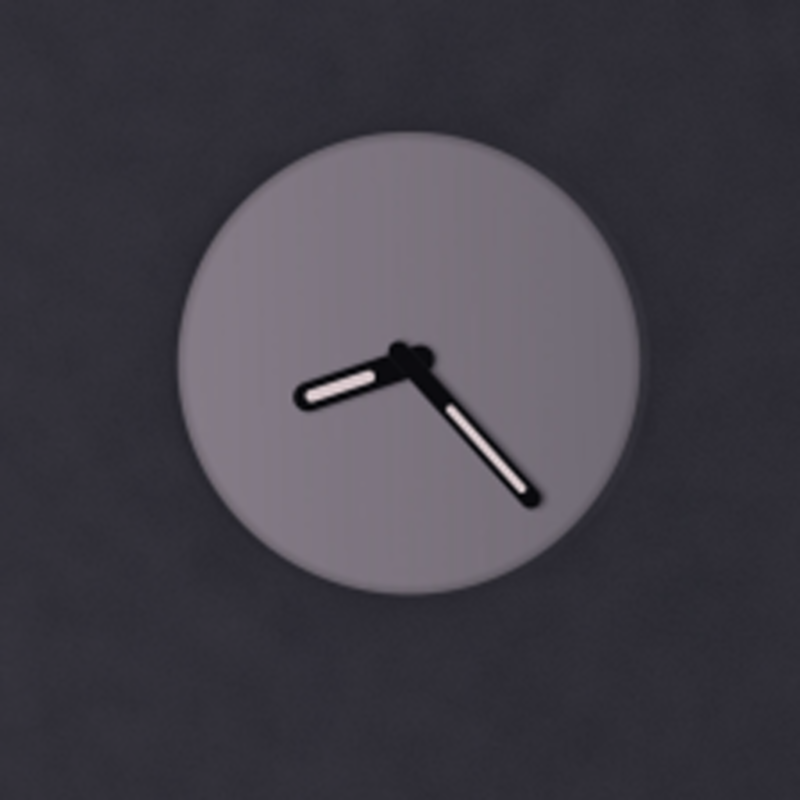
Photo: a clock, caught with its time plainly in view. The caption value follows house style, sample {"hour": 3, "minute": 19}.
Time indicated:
{"hour": 8, "minute": 23}
